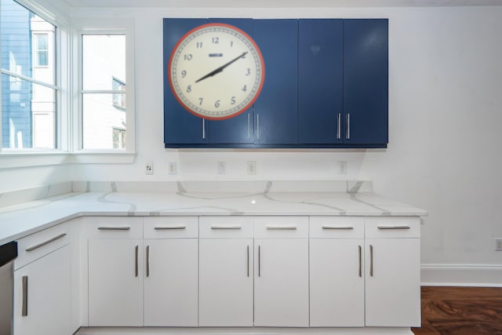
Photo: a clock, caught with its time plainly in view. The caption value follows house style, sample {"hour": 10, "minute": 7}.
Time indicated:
{"hour": 8, "minute": 10}
